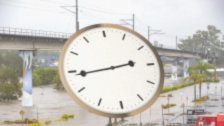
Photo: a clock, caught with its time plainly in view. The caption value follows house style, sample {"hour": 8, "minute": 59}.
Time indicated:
{"hour": 2, "minute": 44}
